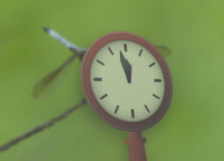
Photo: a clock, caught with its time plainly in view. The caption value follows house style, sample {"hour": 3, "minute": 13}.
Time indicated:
{"hour": 11, "minute": 58}
